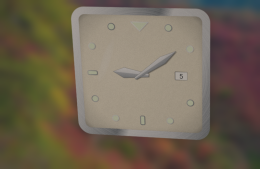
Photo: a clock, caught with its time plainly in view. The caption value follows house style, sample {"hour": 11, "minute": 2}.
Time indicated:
{"hour": 9, "minute": 9}
